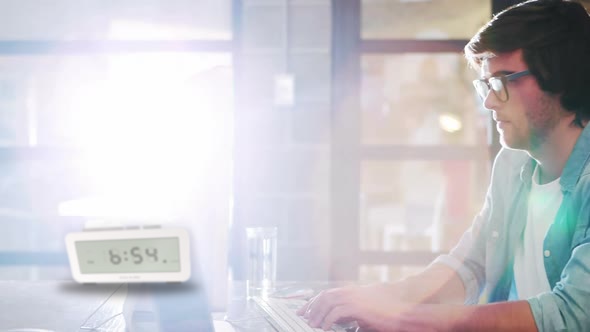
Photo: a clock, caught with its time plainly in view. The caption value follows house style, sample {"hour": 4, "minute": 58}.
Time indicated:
{"hour": 6, "minute": 54}
